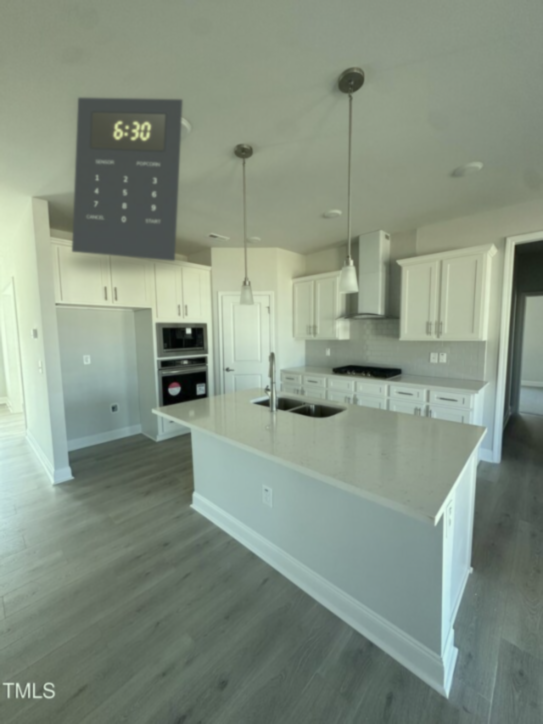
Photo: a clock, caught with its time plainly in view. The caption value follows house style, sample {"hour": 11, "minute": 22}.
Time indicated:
{"hour": 6, "minute": 30}
